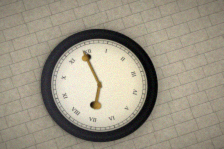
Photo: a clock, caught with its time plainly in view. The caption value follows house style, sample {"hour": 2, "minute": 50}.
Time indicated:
{"hour": 6, "minute": 59}
